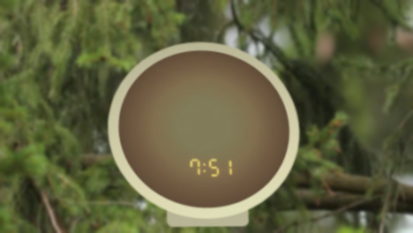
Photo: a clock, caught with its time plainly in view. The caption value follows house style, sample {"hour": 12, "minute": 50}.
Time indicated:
{"hour": 7, "minute": 51}
